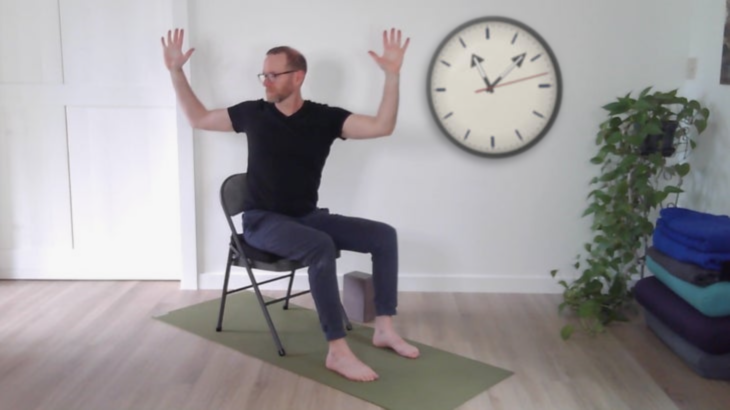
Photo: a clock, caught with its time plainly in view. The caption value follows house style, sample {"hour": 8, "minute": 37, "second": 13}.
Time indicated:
{"hour": 11, "minute": 8, "second": 13}
